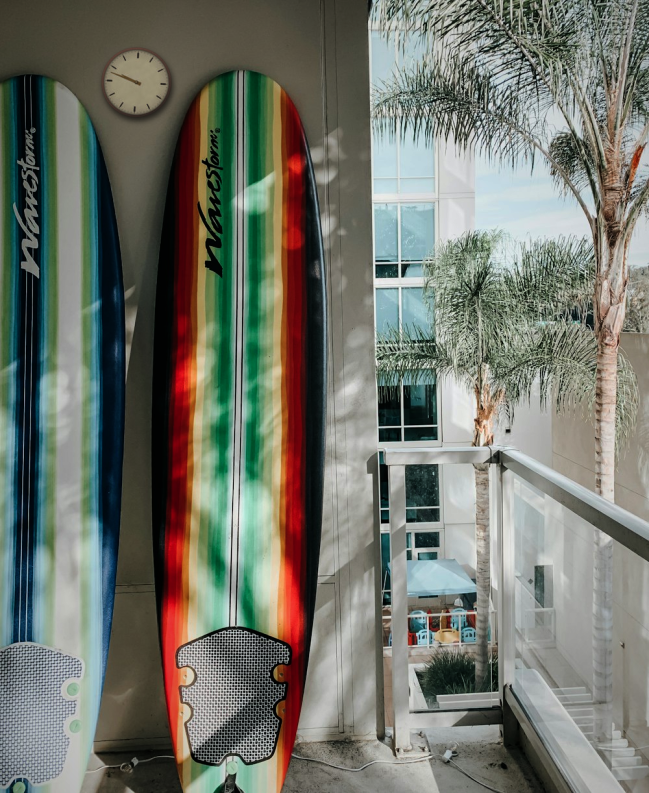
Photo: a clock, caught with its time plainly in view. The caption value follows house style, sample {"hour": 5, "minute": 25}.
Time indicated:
{"hour": 9, "minute": 48}
